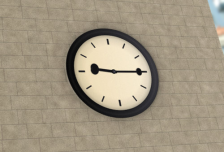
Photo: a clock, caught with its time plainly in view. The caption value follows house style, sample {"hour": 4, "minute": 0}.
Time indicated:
{"hour": 9, "minute": 15}
